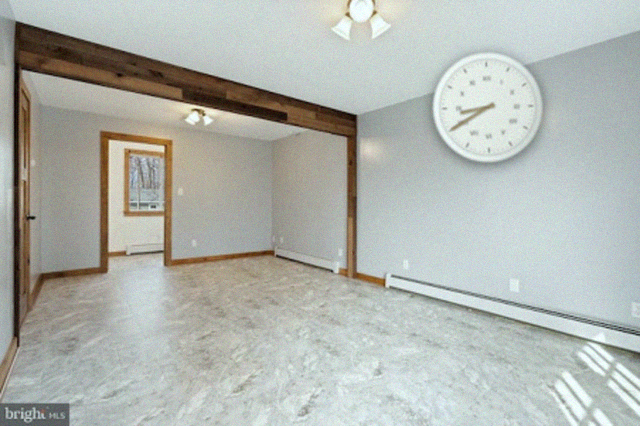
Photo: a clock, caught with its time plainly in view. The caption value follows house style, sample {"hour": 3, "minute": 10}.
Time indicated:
{"hour": 8, "minute": 40}
